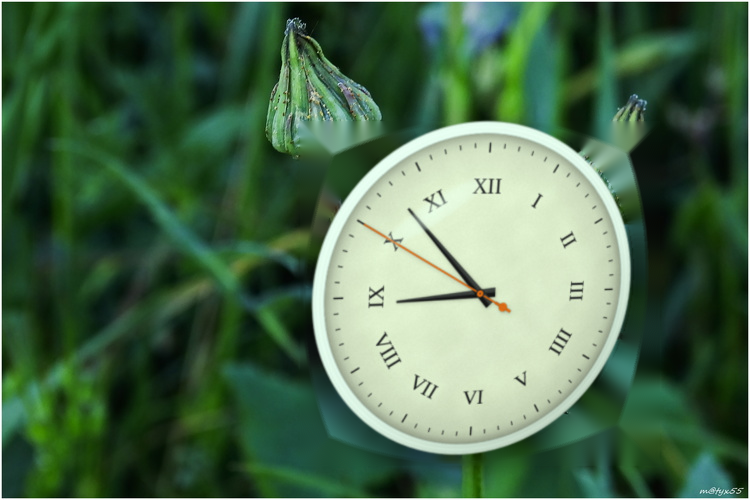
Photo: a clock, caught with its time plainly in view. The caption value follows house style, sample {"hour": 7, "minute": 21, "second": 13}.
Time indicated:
{"hour": 8, "minute": 52, "second": 50}
